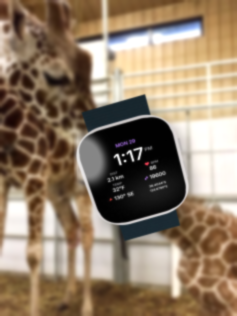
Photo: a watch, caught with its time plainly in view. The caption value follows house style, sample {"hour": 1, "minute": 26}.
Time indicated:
{"hour": 1, "minute": 17}
